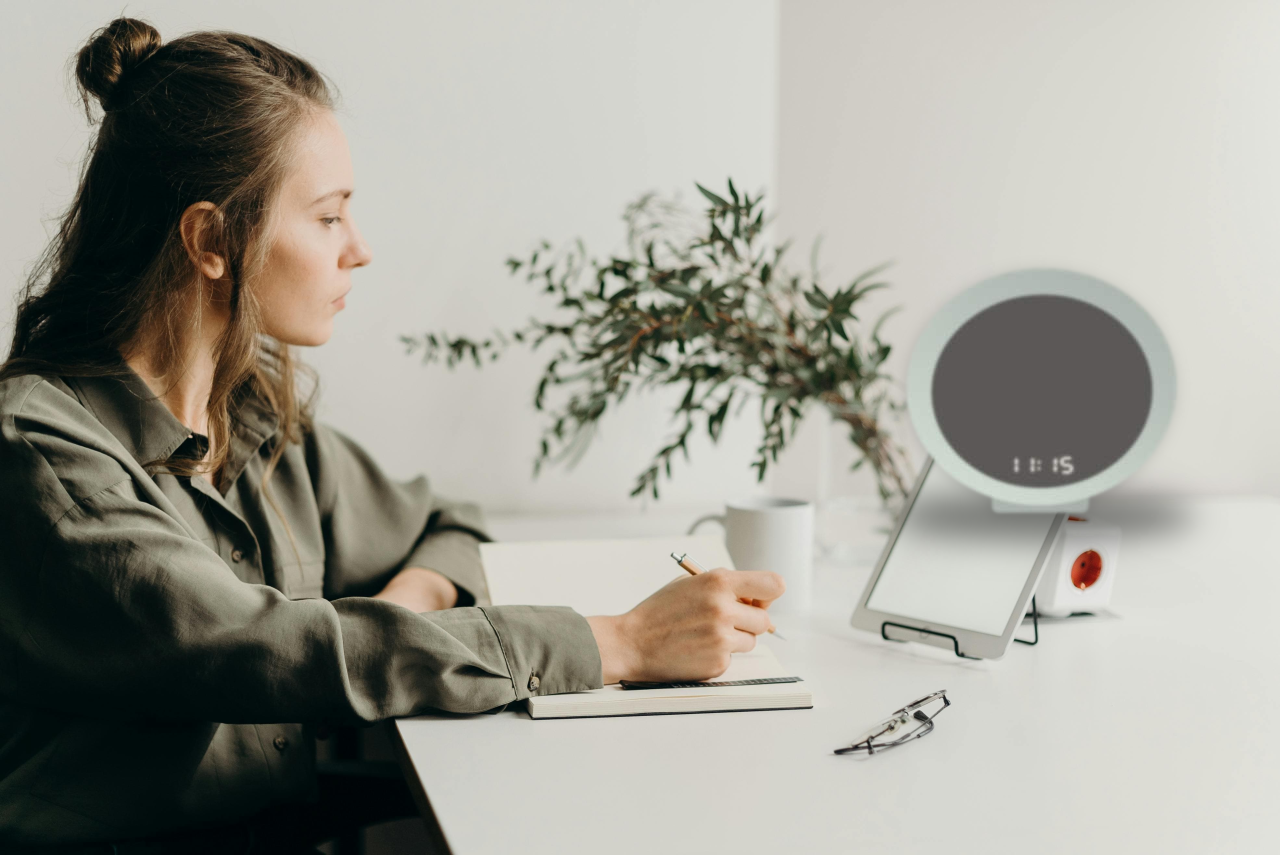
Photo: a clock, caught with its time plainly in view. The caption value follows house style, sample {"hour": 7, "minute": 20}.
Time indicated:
{"hour": 11, "minute": 15}
